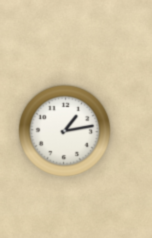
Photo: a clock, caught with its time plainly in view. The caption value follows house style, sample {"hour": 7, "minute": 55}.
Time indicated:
{"hour": 1, "minute": 13}
